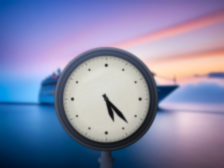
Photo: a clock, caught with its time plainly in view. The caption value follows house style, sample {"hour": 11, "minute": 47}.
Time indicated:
{"hour": 5, "minute": 23}
